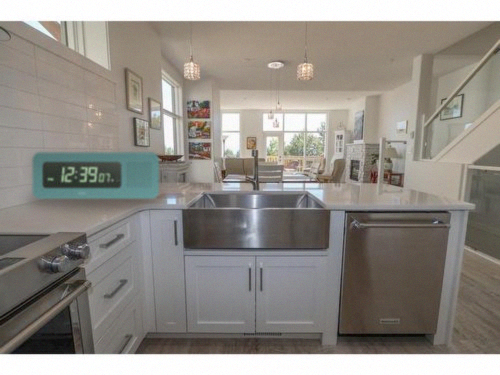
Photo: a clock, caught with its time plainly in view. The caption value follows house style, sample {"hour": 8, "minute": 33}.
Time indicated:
{"hour": 12, "minute": 39}
